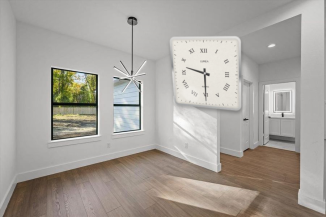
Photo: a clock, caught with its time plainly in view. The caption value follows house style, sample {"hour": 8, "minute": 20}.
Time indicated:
{"hour": 9, "minute": 30}
